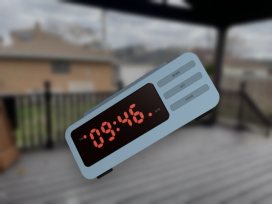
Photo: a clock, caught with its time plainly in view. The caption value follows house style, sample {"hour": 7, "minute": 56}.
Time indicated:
{"hour": 9, "minute": 46}
